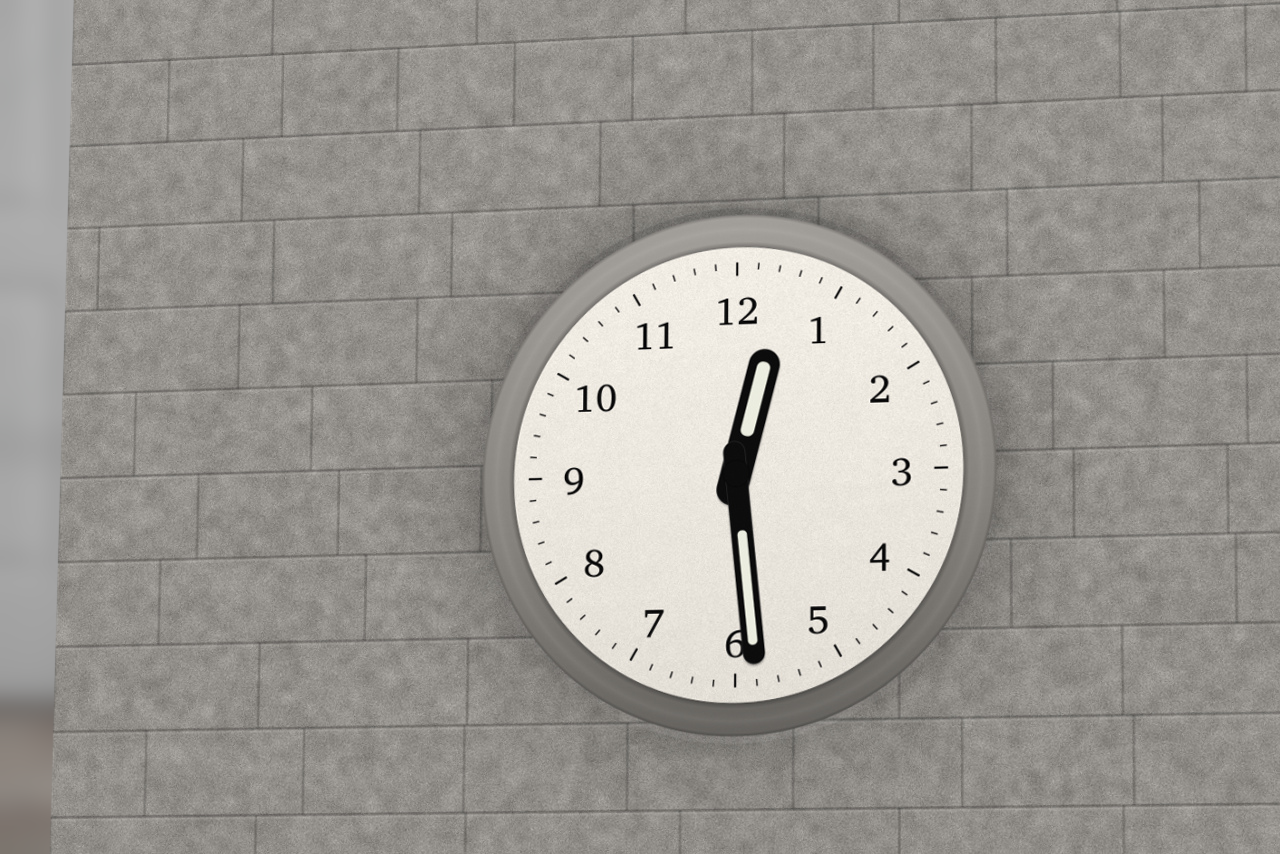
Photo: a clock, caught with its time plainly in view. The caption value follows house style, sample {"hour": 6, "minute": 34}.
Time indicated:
{"hour": 12, "minute": 29}
